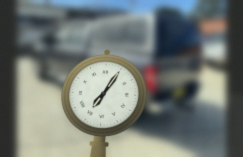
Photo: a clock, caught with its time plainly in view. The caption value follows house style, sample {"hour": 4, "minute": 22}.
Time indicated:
{"hour": 7, "minute": 5}
